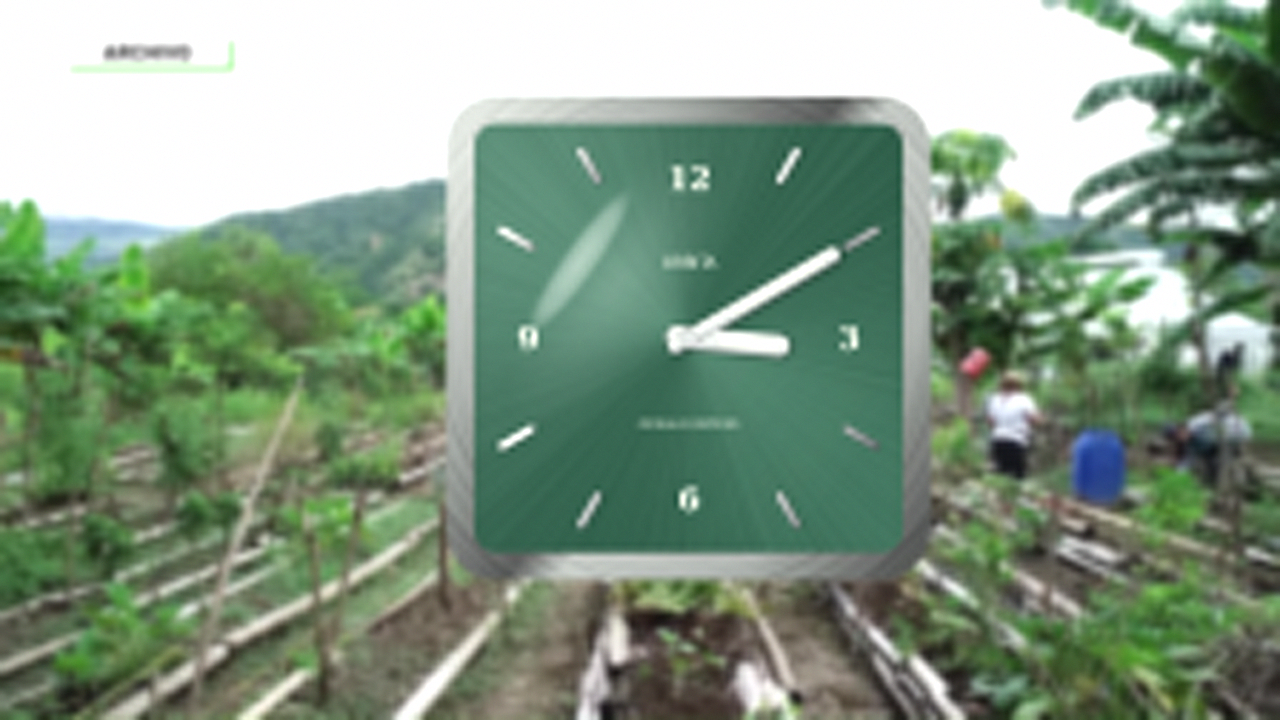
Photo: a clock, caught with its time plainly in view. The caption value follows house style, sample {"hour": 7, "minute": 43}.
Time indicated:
{"hour": 3, "minute": 10}
